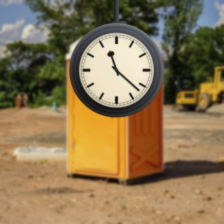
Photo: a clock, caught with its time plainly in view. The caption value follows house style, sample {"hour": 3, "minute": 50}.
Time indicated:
{"hour": 11, "minute": 22}
